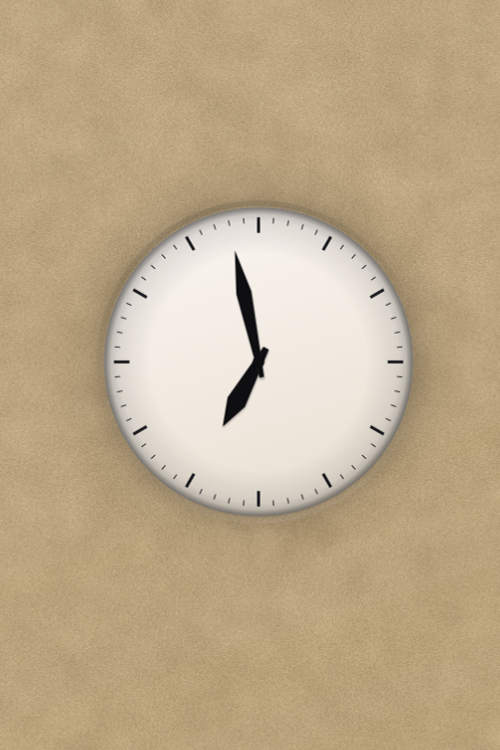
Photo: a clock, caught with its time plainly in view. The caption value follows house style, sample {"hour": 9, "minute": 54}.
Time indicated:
{"hour": 6, "minute": 58}
